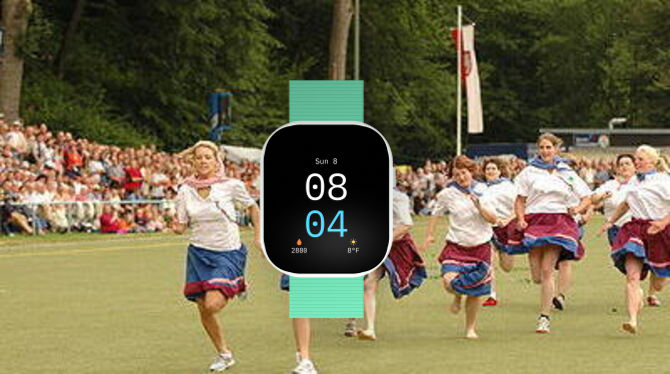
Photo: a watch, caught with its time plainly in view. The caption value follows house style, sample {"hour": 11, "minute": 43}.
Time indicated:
{"hour": 8, "minute": 4}
